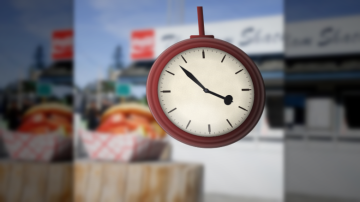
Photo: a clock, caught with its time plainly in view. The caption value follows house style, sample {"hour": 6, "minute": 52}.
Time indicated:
{"hour": 3, "minute": 53}
